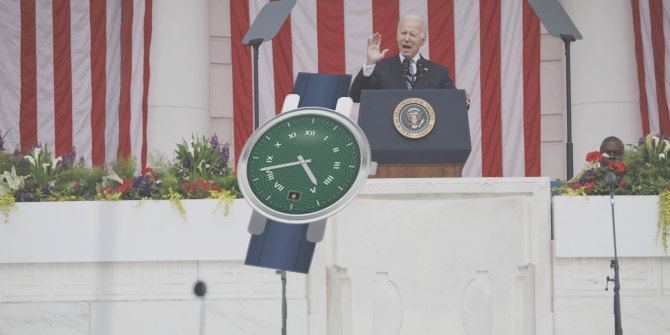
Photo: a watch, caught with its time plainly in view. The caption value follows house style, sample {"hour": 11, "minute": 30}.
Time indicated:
{"hour": 4, "minute": 42}
